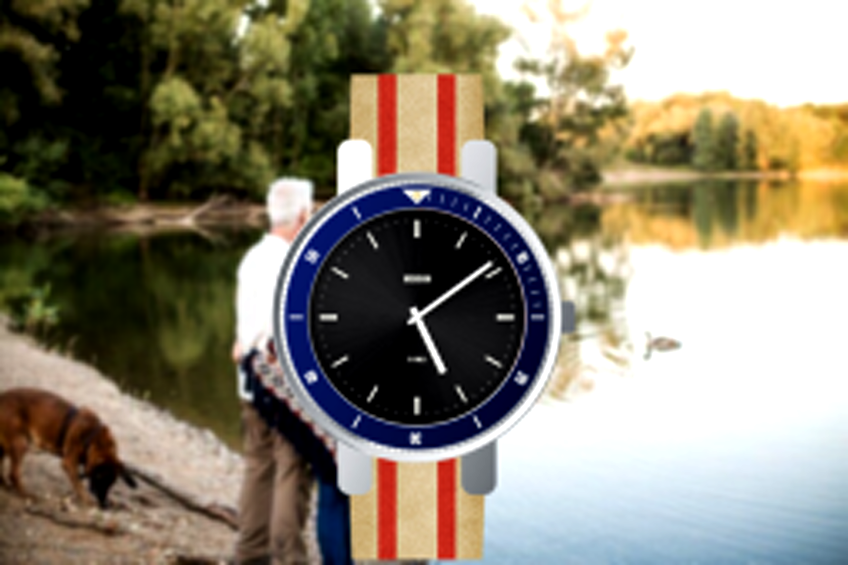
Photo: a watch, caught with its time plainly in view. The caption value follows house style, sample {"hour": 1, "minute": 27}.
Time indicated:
{"hour": 5, "minute": 9}
